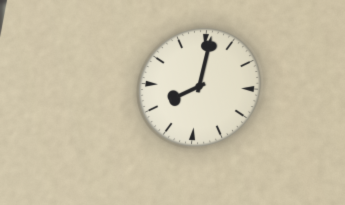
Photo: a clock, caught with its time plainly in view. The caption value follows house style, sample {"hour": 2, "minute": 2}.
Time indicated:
{"hour": 8, "minute": 1}
